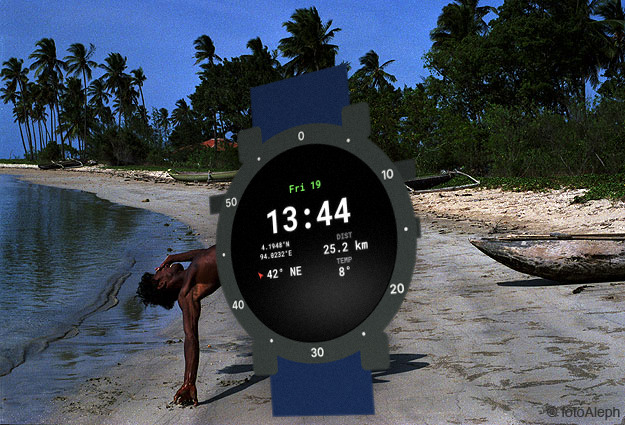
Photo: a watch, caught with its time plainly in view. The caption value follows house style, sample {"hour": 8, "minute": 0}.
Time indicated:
{"hour": 13, "minute": 44}
